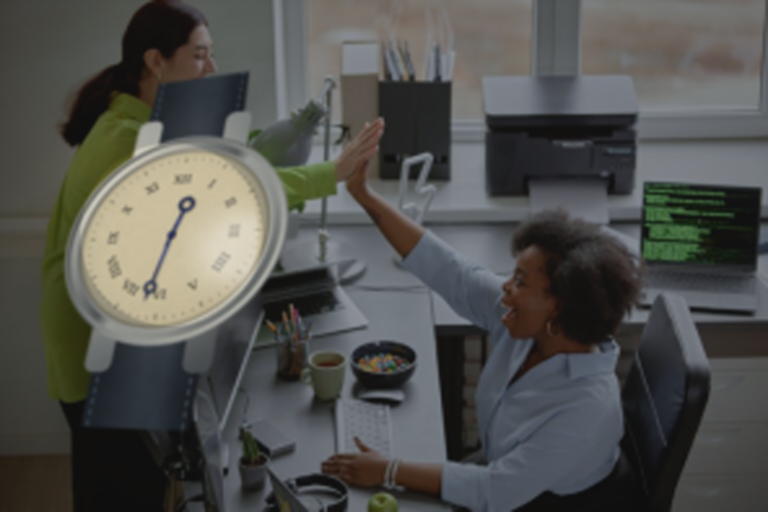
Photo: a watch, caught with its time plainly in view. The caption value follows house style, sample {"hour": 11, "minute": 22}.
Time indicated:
{"hour": 12, "minute": 32}
